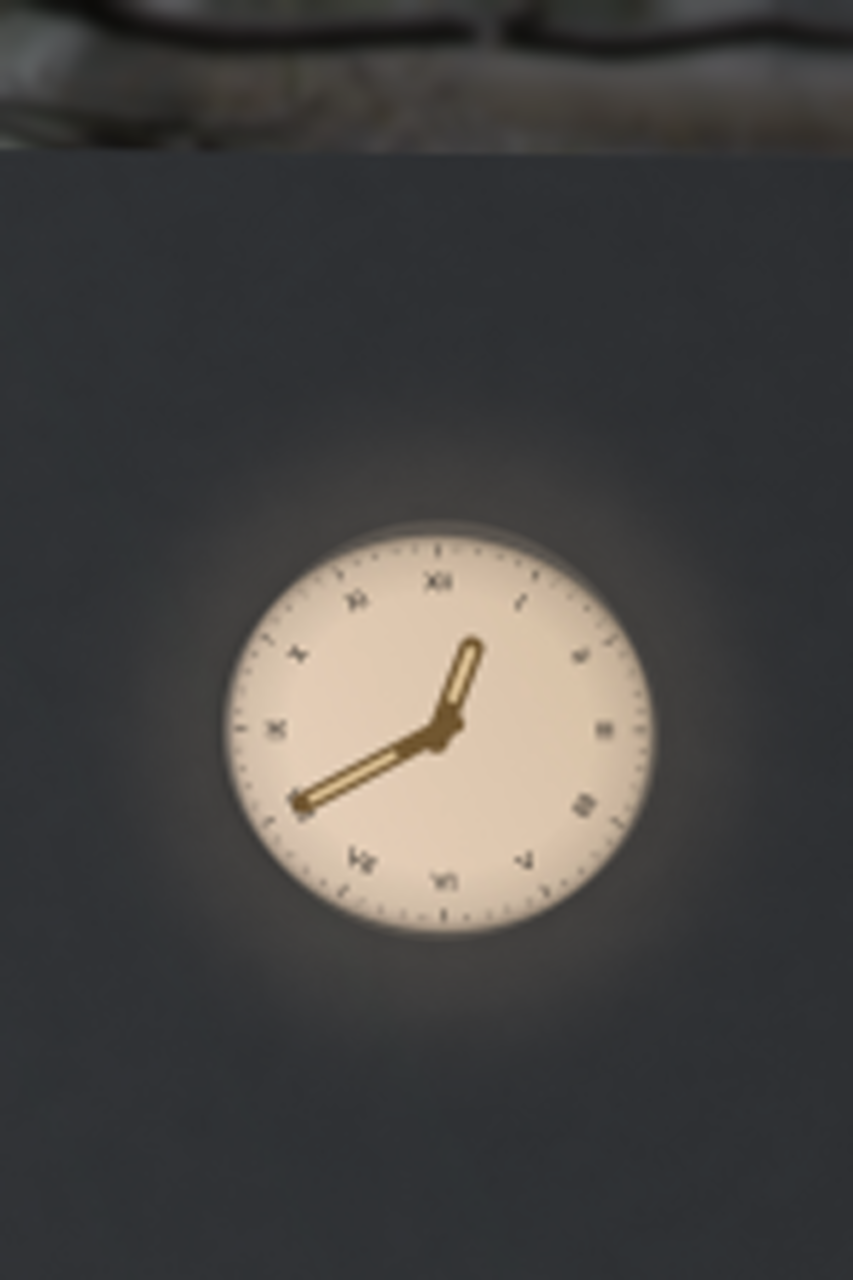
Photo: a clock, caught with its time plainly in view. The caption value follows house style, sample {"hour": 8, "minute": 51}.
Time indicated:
{"hour": 12, "minute": 40}
